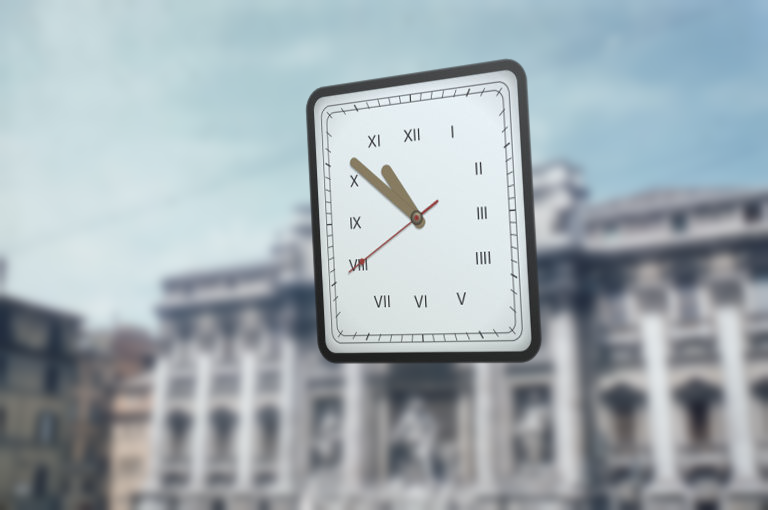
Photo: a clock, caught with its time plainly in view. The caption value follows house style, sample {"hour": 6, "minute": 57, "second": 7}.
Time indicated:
{"hour": 10, "minute": 51, "second": 40}
